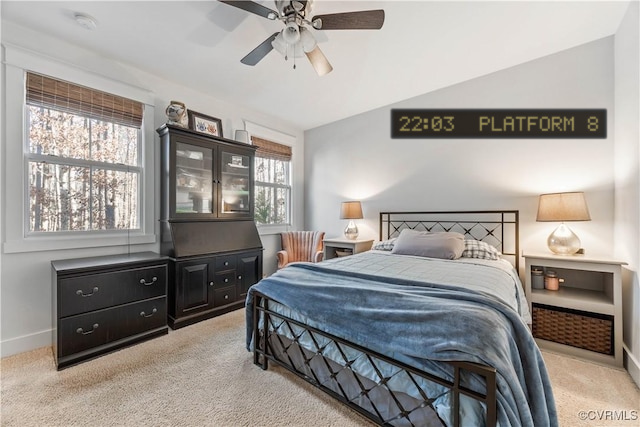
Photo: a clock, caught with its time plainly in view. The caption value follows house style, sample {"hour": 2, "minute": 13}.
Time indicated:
{"hour": 22, "minute": 3}
